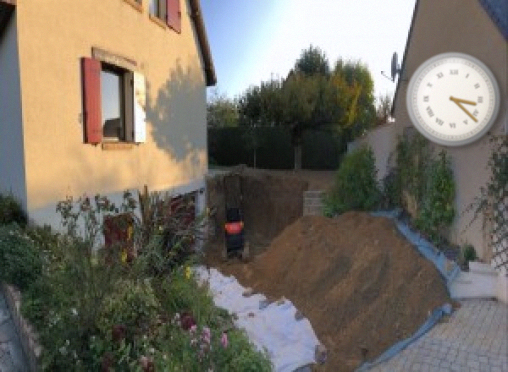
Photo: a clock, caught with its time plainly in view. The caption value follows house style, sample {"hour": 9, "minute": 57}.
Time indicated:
{"hour": 3, "minute": 22}
